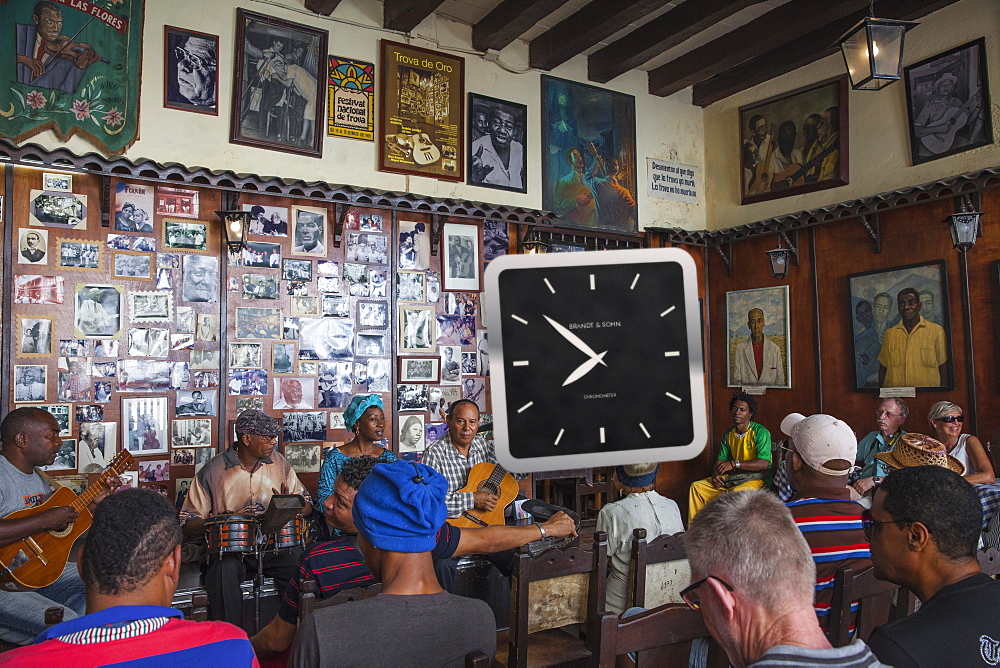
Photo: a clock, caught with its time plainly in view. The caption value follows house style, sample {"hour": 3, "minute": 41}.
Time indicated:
{"hour": 7, "minute": 52}
